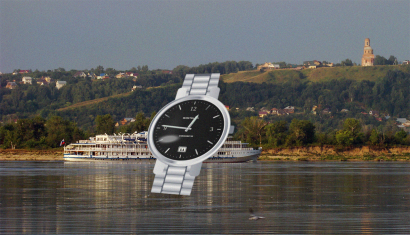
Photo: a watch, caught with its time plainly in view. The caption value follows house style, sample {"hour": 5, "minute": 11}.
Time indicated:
{"hour": 12, "minute": 46}
